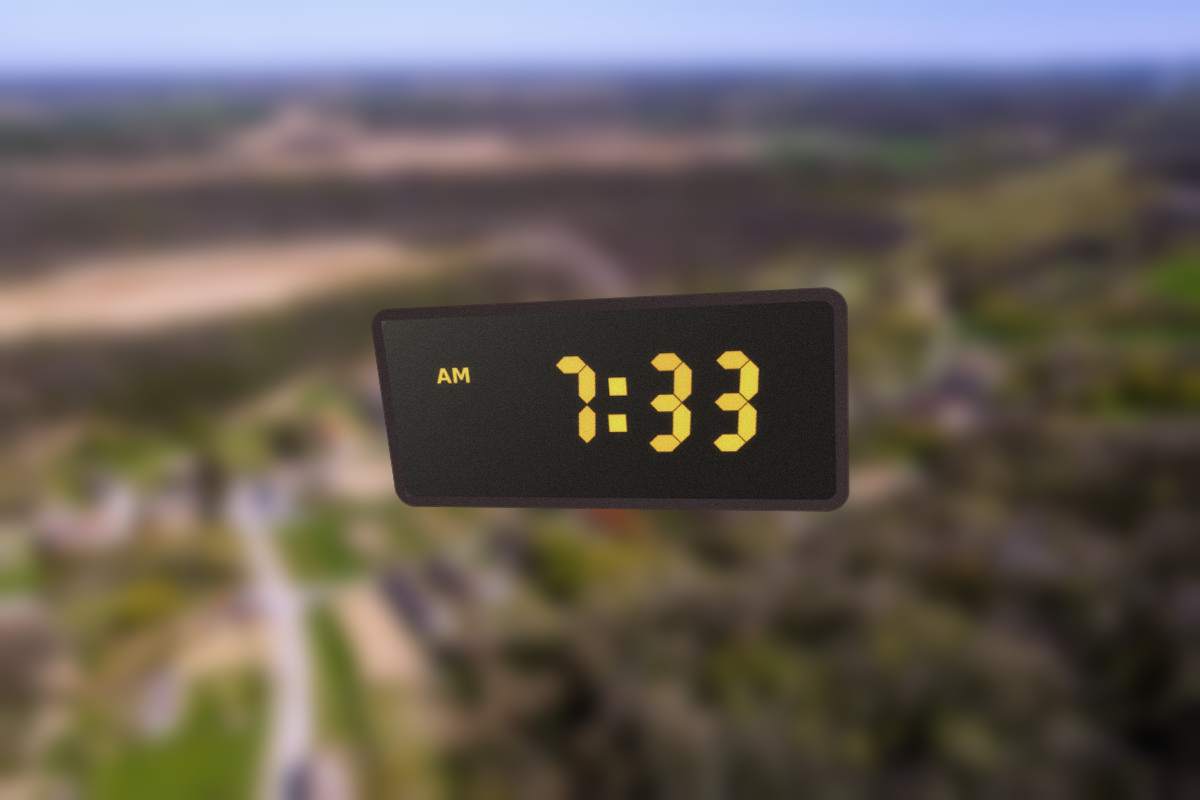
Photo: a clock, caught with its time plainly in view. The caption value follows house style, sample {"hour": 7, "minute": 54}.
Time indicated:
{"hour": 7, "minute": 33}
